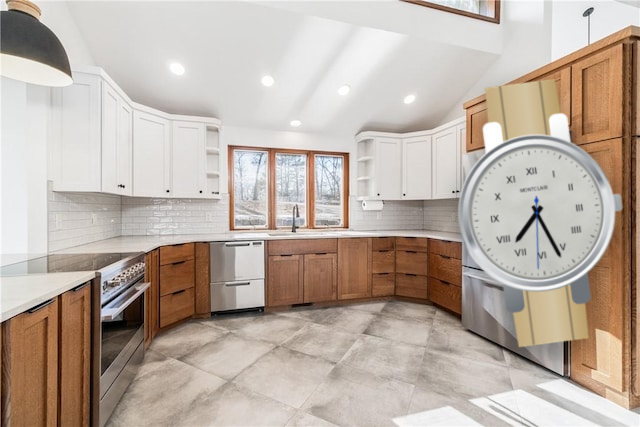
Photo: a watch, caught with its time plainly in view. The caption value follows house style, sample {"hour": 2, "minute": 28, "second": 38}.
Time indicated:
{"hour": 7, "minute": 26, "second": 31}
